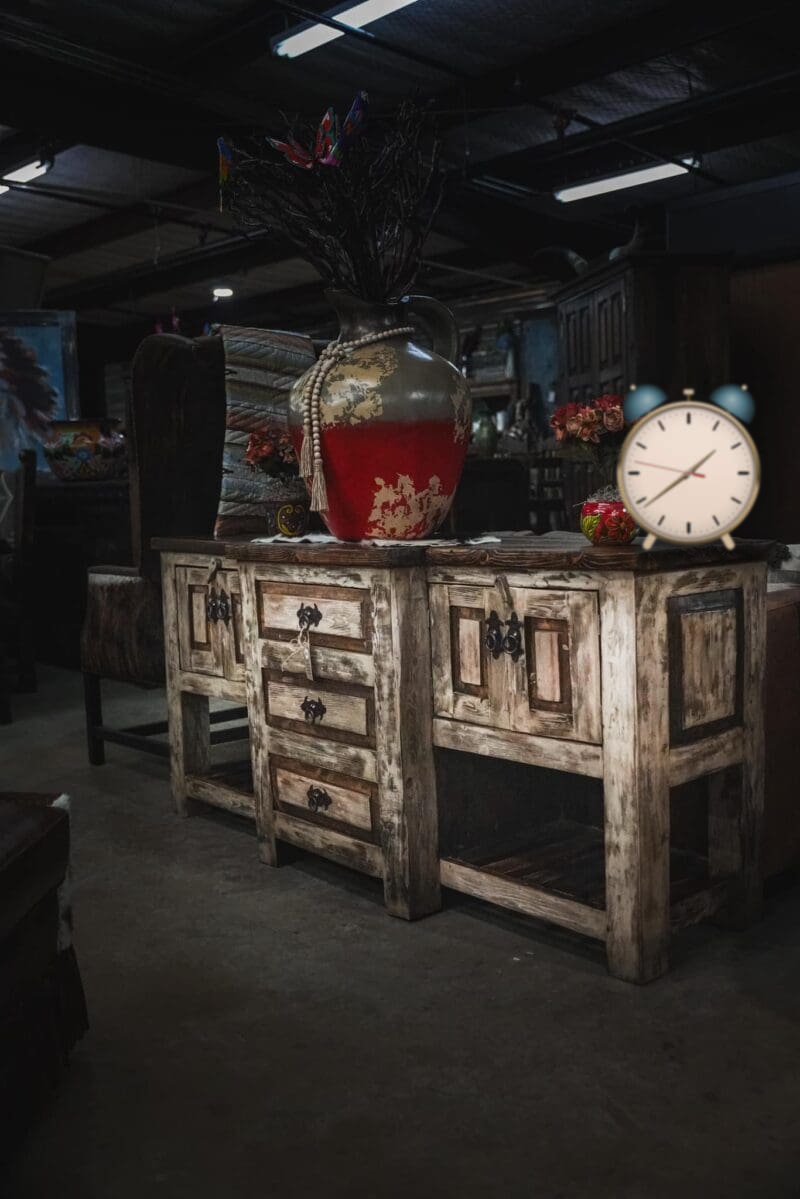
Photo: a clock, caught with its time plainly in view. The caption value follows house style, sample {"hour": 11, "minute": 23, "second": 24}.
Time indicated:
{"hour": 1, "minute": 38, "second": 47}
